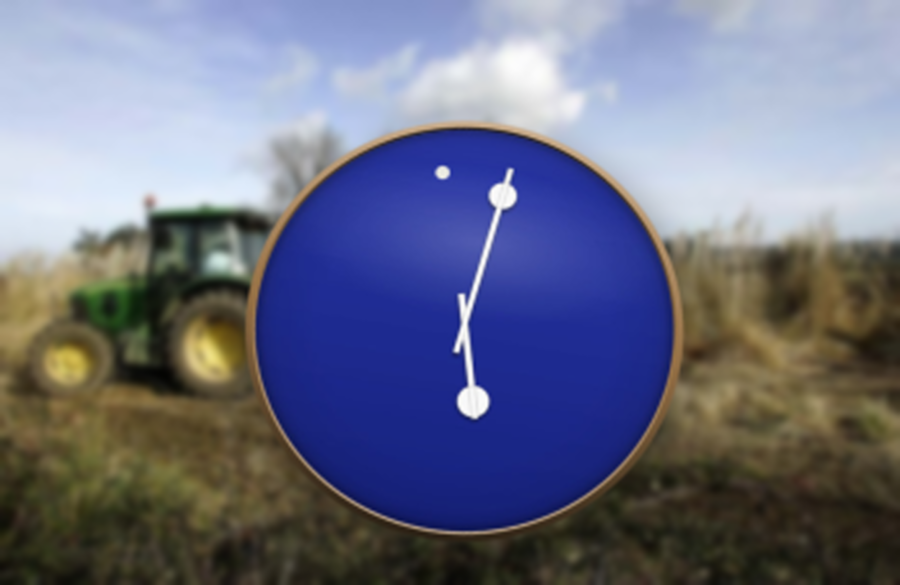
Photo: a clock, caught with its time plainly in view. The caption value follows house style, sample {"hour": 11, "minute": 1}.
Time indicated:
{"hour": 6, "minute": 4}
